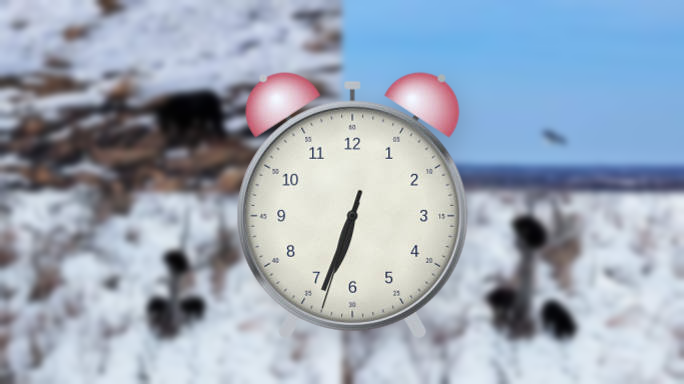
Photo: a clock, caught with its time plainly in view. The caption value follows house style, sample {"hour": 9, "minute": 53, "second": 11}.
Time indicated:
{"hour": 6, "minute": 33, "second": 33}
